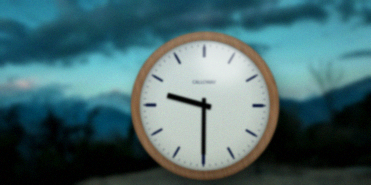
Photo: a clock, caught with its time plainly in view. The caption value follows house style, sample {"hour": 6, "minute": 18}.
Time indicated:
{"hour": 9, "minute": 30}
